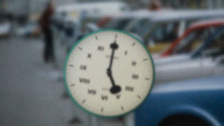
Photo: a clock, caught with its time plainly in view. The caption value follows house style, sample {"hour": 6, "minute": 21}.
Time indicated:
{"hour": 5, "minute": 0}
